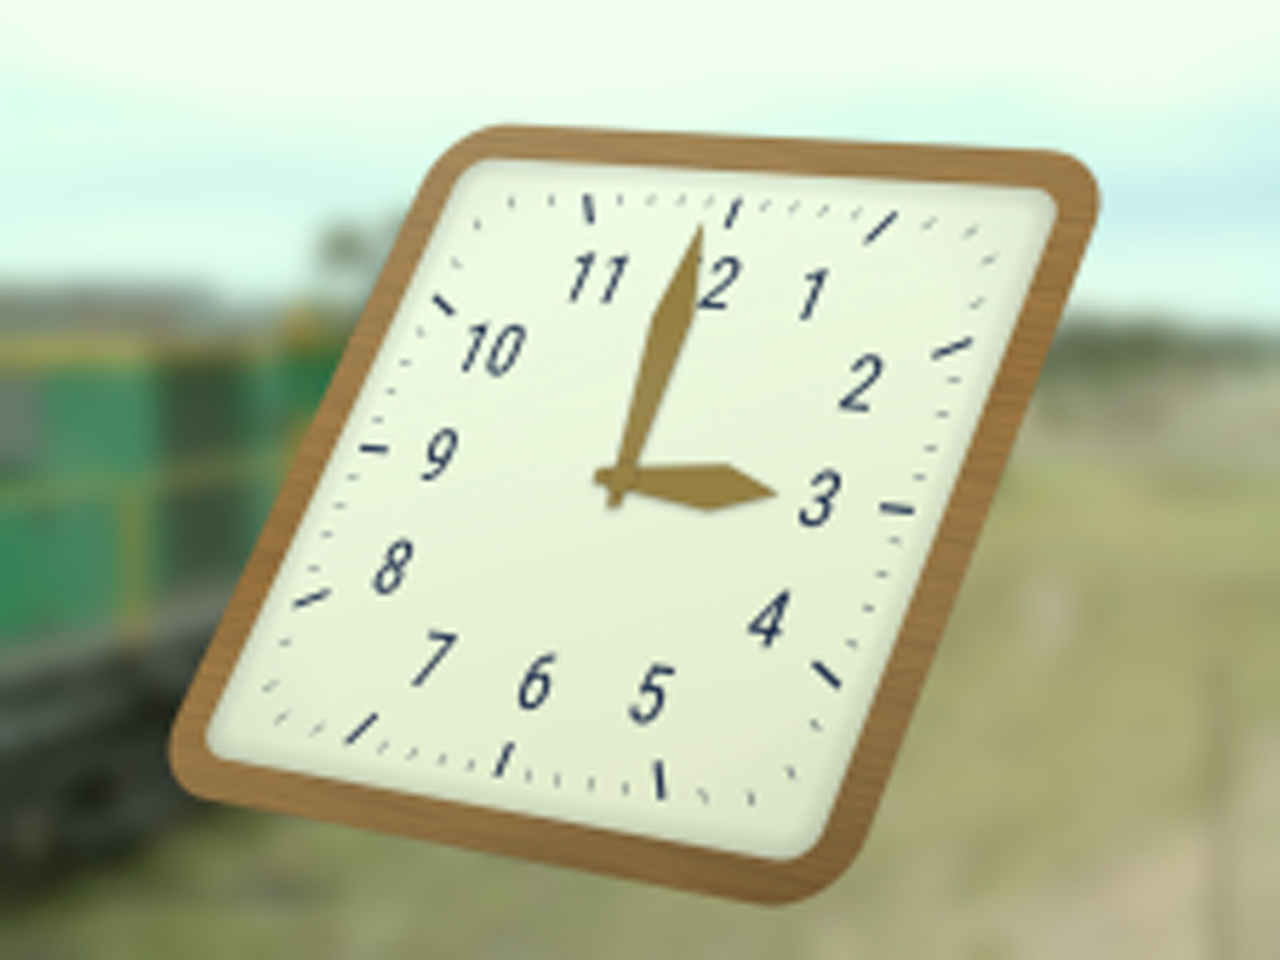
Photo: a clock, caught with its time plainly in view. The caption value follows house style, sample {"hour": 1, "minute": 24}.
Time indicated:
{"hour": 2, "minute": 59}
